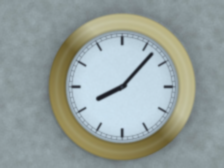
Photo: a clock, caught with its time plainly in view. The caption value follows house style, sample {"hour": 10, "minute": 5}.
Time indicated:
{"hour": 8, "minute": 7}
